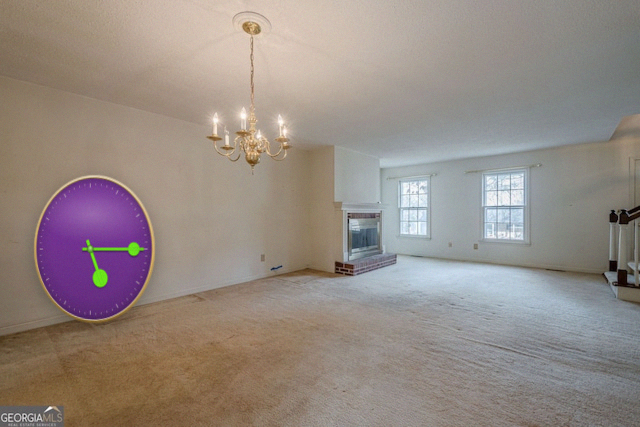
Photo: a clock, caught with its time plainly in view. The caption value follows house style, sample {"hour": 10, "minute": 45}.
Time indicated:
{"hour": 5, "minute": 15}
